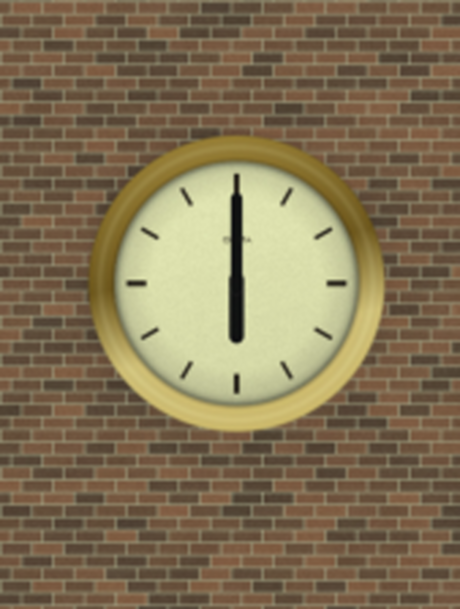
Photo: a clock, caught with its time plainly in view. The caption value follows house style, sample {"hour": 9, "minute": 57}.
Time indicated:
{"hour": 6, "minute": 0}
